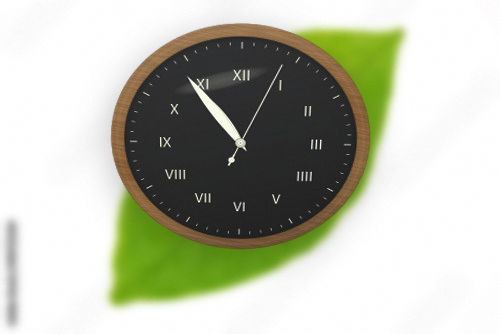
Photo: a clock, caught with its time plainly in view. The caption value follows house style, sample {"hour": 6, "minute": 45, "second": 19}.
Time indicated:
{"hour": 10, "minute": 54, "second": 4}
